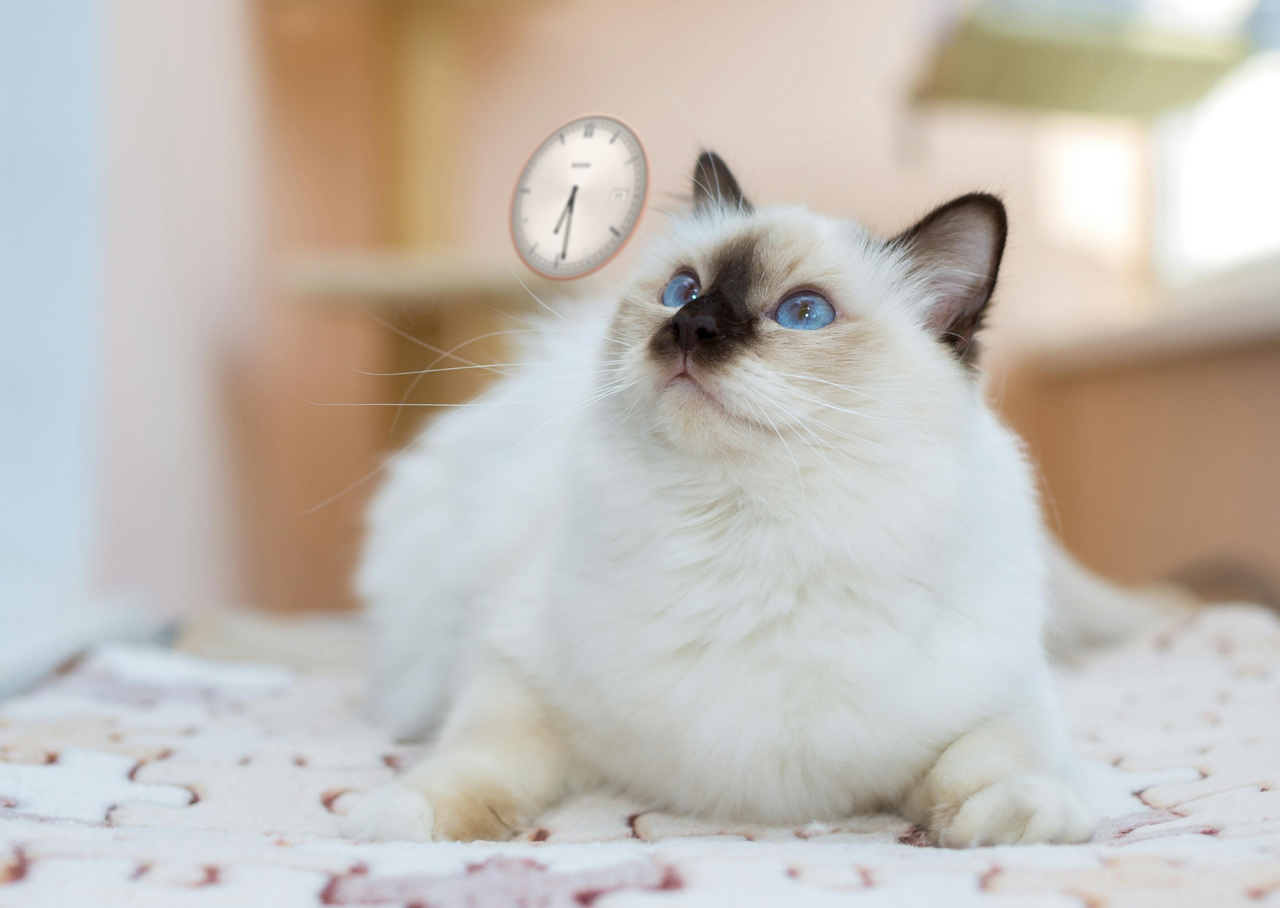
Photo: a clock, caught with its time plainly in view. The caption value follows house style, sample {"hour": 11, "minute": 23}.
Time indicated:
{"hour": 6, "minute": 29}
